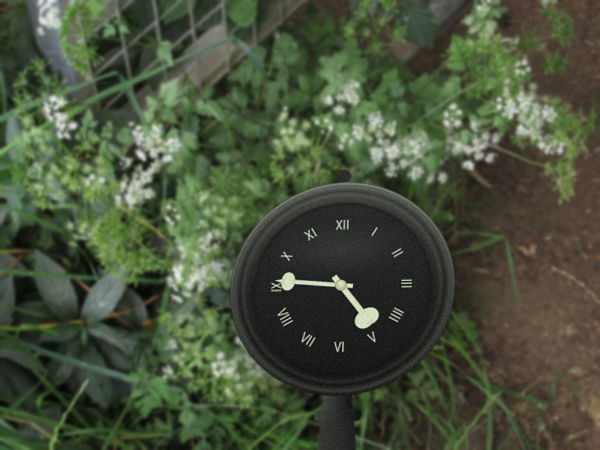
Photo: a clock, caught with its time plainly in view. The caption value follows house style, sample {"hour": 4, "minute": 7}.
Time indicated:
{"hour": 4, "minute": 46}
